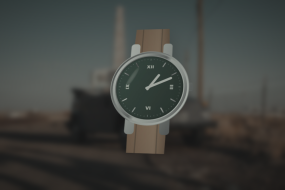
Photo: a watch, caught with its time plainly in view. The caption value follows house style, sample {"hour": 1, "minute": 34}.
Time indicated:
{"hour": 1, "minute": 11}
